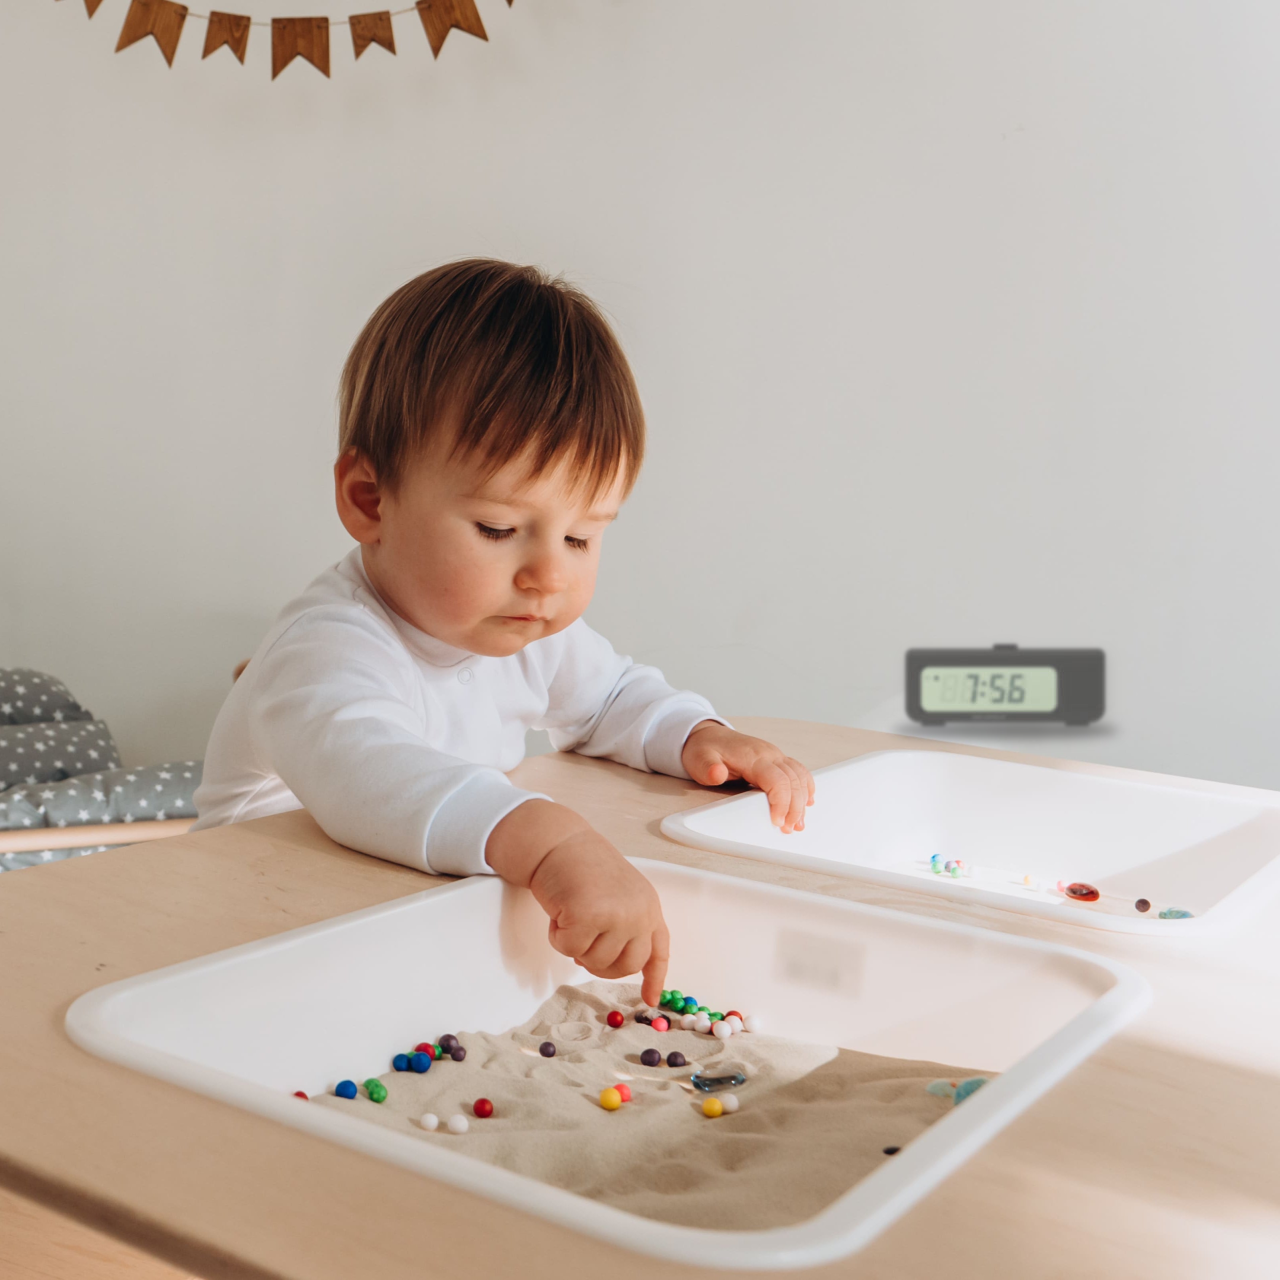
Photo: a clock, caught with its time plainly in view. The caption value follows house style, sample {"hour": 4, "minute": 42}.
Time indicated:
{"hour": 7, "minute": 56}
